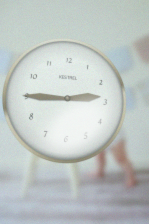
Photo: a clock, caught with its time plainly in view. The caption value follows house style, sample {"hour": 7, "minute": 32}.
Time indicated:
{"hour": 2, "minute": 45}
